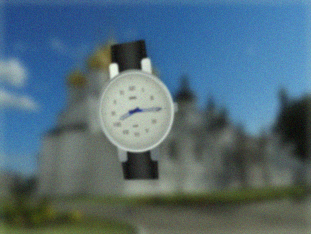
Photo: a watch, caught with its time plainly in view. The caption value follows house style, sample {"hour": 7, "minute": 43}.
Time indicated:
{"hour": 8, "minute": 15}
